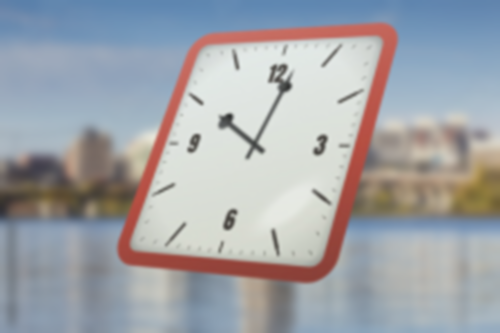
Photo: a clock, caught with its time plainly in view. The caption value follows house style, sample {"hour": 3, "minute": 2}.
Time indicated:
{"hour": 10, "minute": 2}
